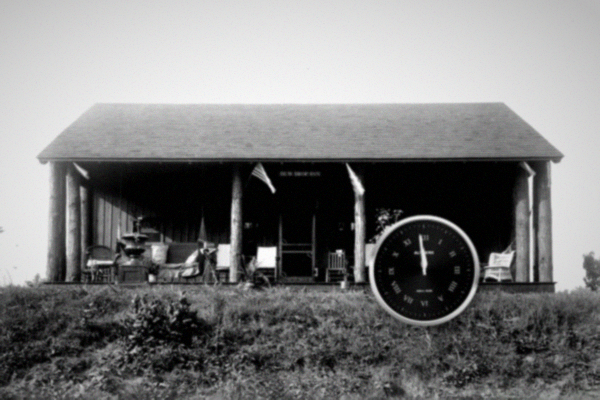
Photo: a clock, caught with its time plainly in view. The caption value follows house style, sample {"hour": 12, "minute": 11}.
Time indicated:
{"hour": 11, "minute": 59}
